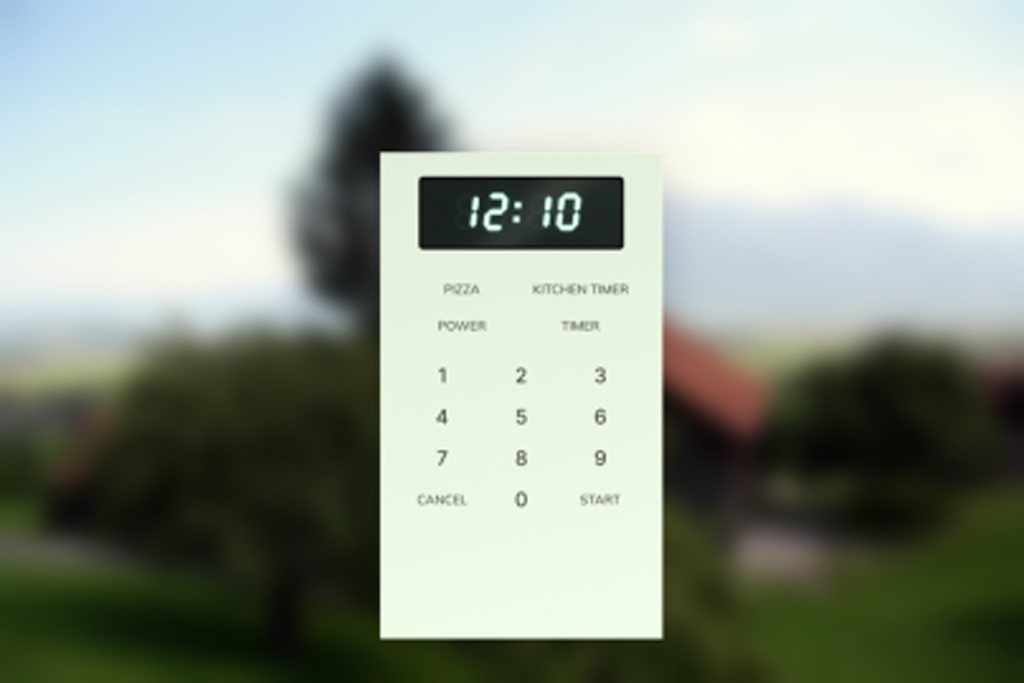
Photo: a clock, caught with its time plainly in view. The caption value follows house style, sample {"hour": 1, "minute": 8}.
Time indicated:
{"hour": 12, "minute": 10}
